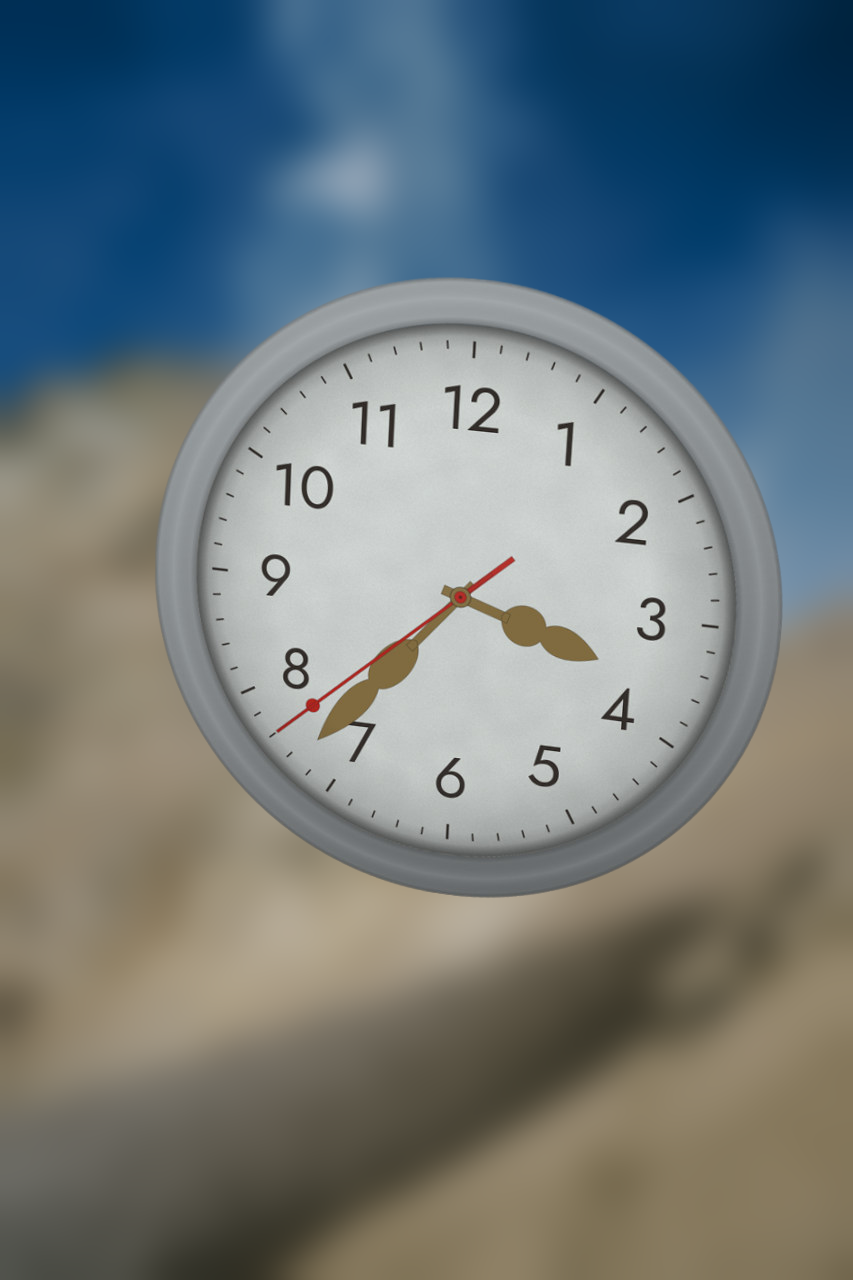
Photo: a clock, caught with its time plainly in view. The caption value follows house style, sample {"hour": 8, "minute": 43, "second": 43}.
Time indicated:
{"hour": 3, "minute": 36, "second": 38}
